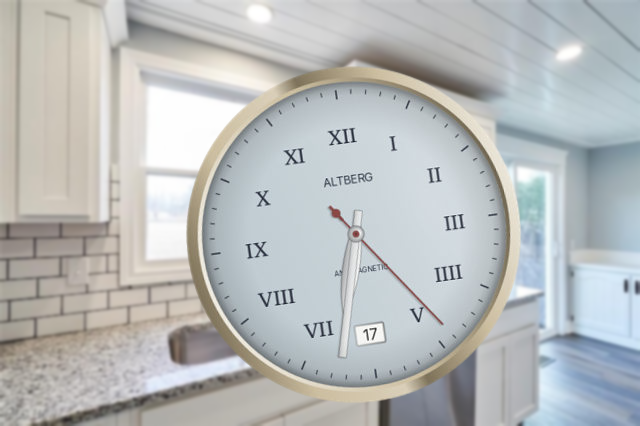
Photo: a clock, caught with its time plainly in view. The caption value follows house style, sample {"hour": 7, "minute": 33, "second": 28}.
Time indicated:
{"hour": 6, "minute": 32, "second": 24}
